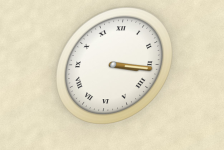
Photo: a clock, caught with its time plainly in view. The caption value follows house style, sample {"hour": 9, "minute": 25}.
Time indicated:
{"hour": 3, "minute": 16}
